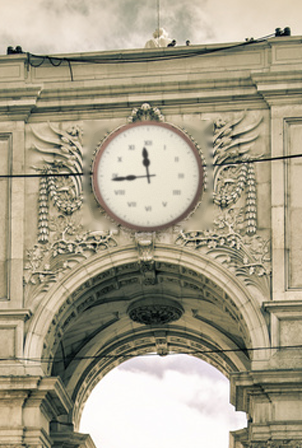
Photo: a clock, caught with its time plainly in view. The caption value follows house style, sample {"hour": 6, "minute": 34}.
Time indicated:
{"hour": 11, "minute": 44}
